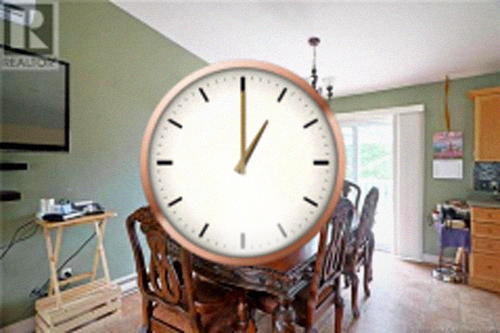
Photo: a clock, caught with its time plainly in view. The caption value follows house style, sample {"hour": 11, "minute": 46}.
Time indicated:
{"hour": 1, "minute": 0}
